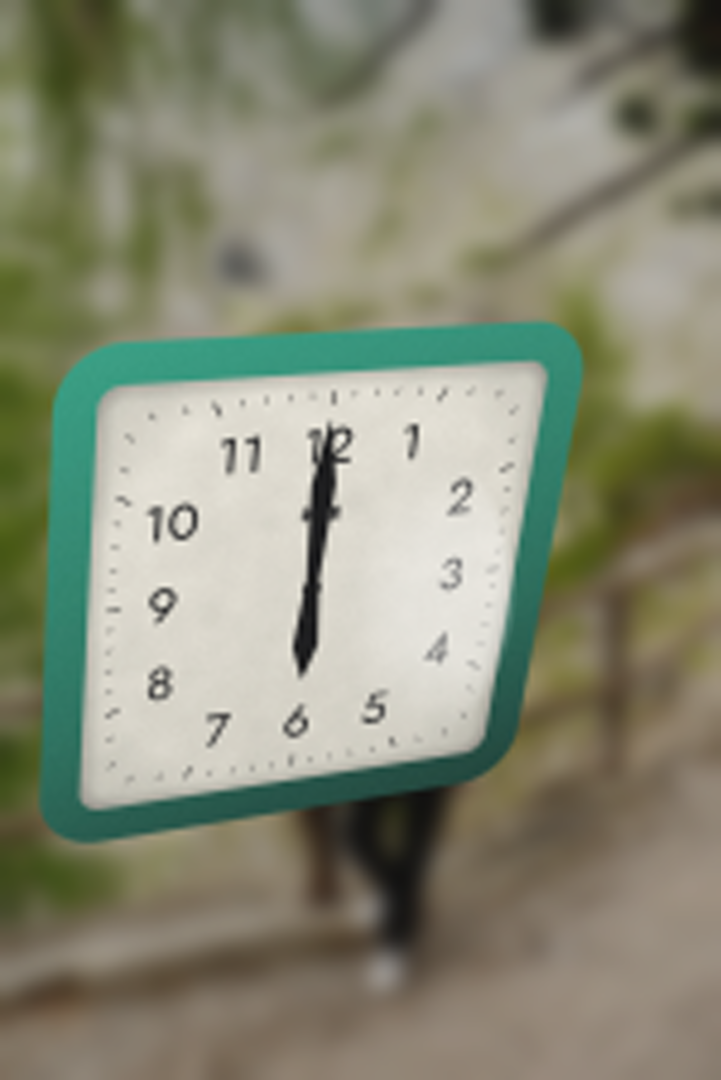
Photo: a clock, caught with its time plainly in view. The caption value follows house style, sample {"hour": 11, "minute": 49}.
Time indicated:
{"hour": 6, "minute": 0}
